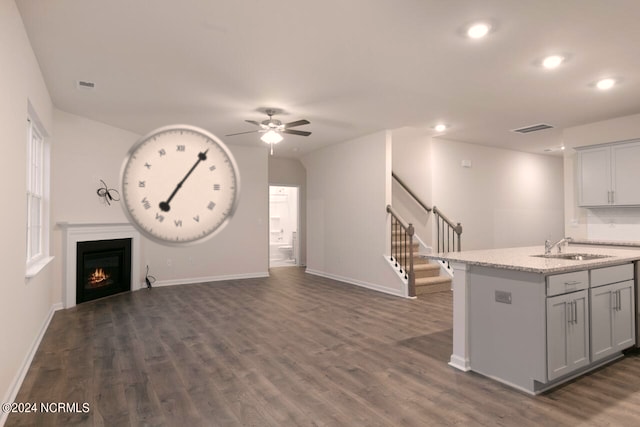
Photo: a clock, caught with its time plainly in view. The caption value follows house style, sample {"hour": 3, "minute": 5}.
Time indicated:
{"hour": 7, "minute": 6}
